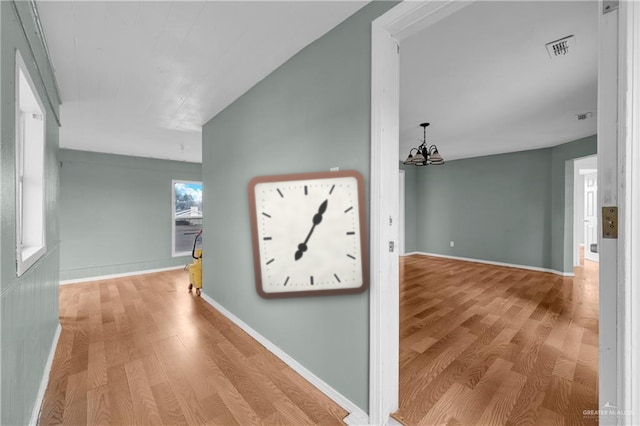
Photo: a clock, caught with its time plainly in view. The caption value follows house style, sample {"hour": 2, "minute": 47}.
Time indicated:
{"hour": 7, "minute": 5}
